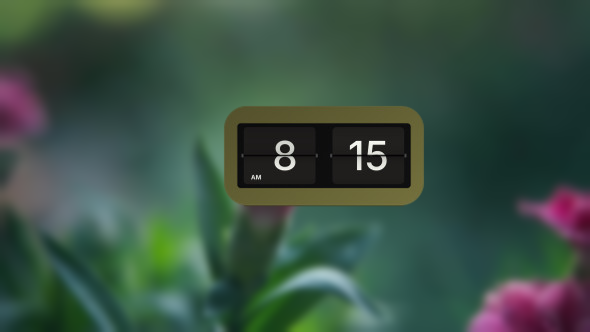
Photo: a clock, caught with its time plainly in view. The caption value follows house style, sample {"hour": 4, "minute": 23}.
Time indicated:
{"hour": 8, "minute": 15}
